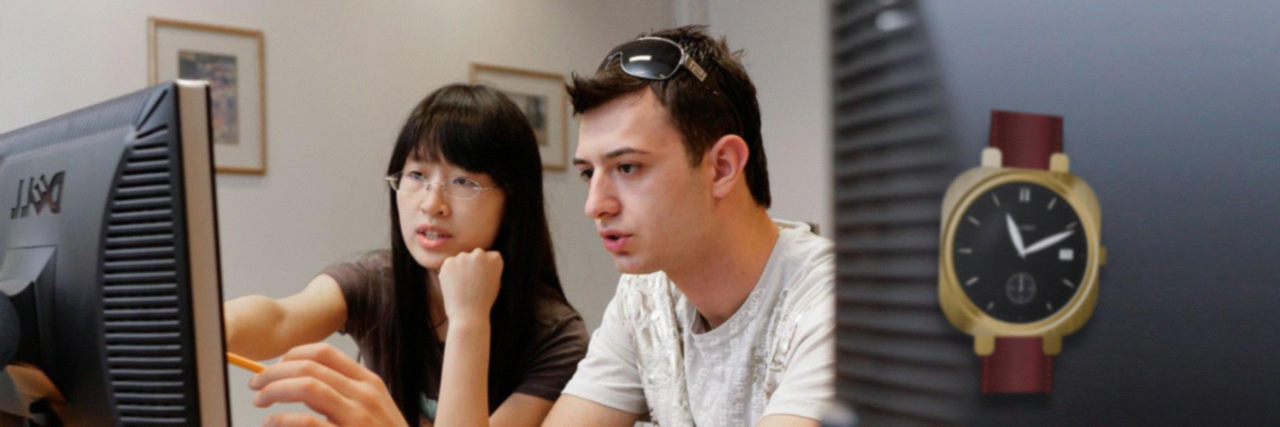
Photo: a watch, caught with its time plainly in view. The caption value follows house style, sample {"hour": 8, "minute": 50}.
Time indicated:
{"hour": 11, "minute": 11}
